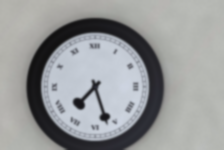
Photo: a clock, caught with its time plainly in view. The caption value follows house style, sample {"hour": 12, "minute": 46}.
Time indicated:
{"hour": 7, "minute": 27}
